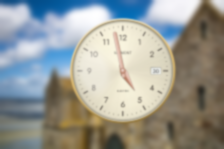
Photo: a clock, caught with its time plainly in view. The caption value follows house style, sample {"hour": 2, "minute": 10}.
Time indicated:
{"hour": 4, "minute": 58}
